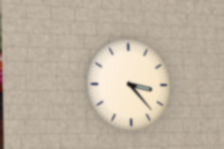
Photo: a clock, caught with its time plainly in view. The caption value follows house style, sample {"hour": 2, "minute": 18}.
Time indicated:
{"hour": 3, "minute": 23}
